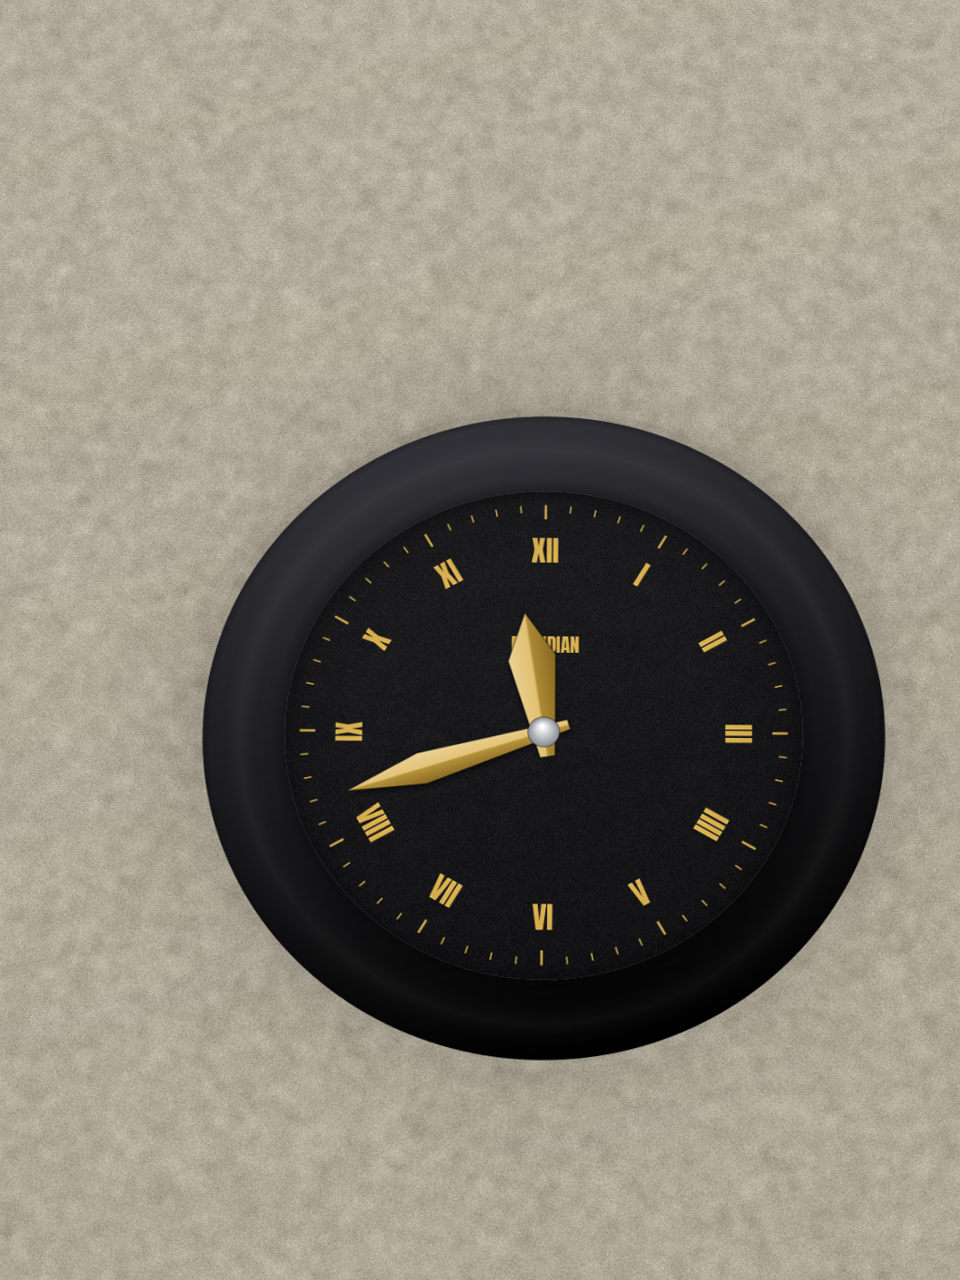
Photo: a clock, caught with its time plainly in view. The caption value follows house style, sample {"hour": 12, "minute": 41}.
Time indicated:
{"hour": 11, "minute": 42}
